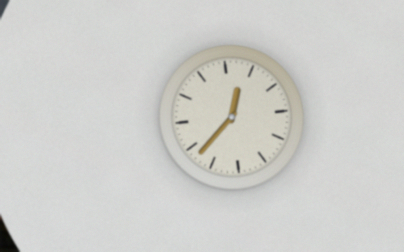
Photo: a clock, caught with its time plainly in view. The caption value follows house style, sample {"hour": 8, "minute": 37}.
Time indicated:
{"hour": 12, "minute": 38}
